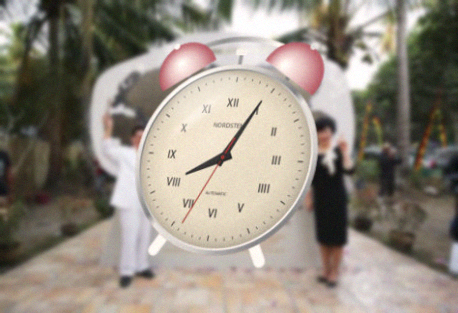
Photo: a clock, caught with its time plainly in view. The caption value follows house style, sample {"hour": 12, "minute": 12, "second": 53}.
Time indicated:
{"hour": 8, "minute": 4, "second": 34}
